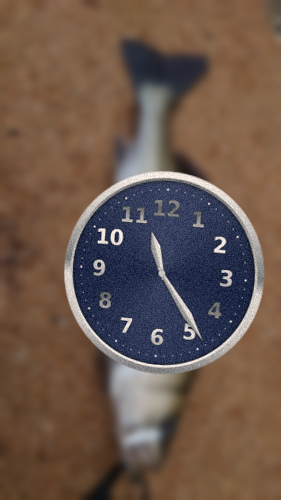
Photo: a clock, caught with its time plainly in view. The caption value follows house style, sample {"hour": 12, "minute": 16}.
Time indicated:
{"hour": 11, "minute": 24}
